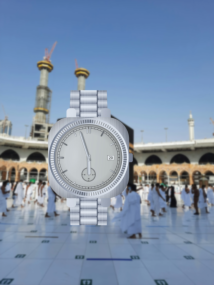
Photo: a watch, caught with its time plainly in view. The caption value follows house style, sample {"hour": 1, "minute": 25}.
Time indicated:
{"hour": 5, "minute": 57}
